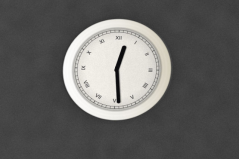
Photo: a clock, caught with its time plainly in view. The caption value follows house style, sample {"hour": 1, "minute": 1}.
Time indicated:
{"hour": 12, "minute": 29}
